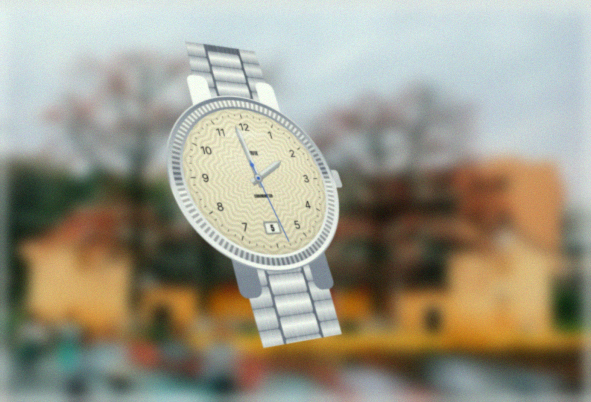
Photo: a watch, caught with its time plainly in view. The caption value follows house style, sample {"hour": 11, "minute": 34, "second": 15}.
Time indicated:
{"hour": 1, "minute": 58, "second": 28}
